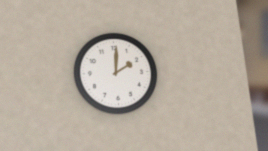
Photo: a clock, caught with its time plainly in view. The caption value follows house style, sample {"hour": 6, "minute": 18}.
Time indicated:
{"hour": 2, "minute": 1}
